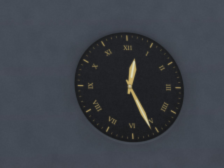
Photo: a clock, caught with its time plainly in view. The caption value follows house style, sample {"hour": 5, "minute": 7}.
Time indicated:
{"hour": 12, "minute": 26}
